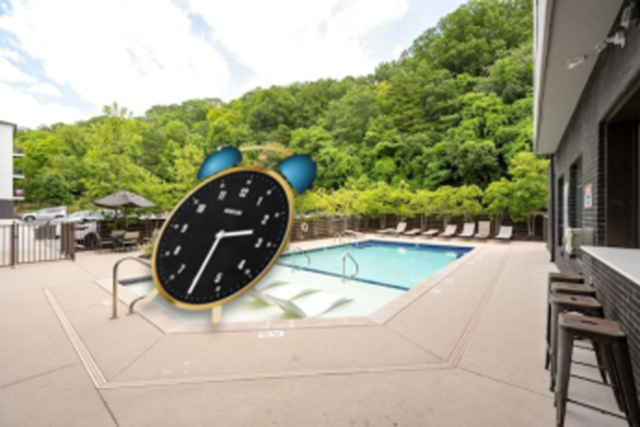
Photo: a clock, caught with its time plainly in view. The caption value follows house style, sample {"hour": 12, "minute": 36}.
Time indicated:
{"hour": 2, "minute": 30}
